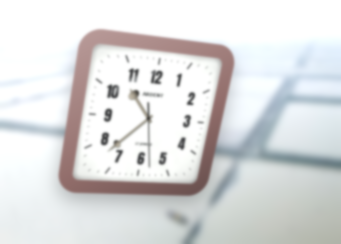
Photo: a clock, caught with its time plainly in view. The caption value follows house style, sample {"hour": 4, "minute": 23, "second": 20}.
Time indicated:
{"hour": 10, "minute": 37, "second": 28}
